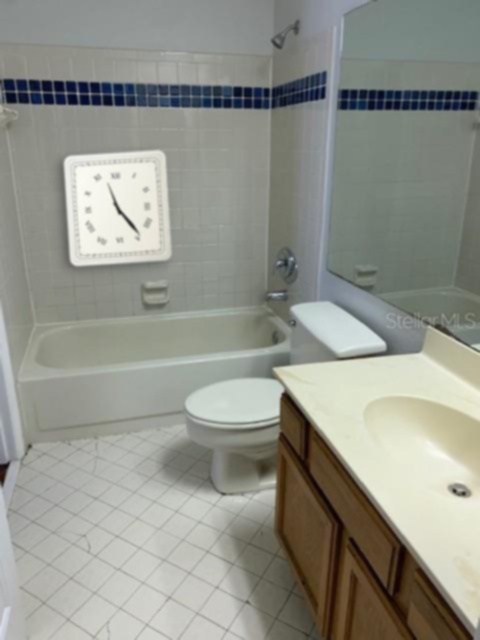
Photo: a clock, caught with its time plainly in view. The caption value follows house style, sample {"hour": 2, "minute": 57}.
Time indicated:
{"hour": 11, "minute": 24}
